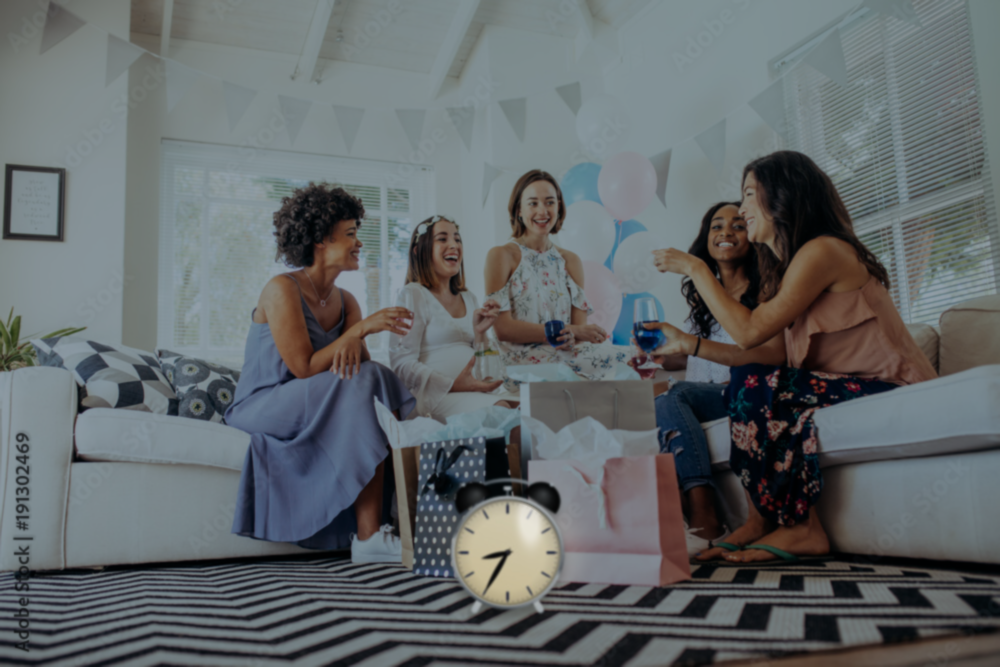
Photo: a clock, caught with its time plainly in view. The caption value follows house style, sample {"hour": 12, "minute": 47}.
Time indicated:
{"hour": 8, "minute": 35}
